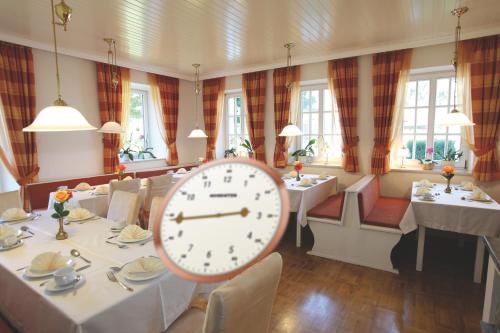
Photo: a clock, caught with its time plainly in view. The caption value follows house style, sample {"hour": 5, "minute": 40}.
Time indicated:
{"hour": 2, "minute": 44}
